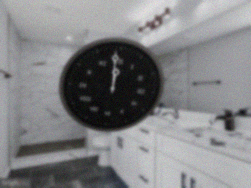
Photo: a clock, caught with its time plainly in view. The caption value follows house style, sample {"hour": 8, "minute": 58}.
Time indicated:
{"hour": 11, "minute": 59}
